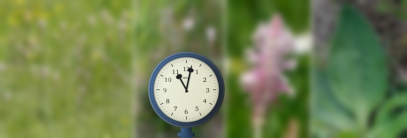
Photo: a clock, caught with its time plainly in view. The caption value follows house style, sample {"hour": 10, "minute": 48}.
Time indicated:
{"hour": 11, "minute": 2}
